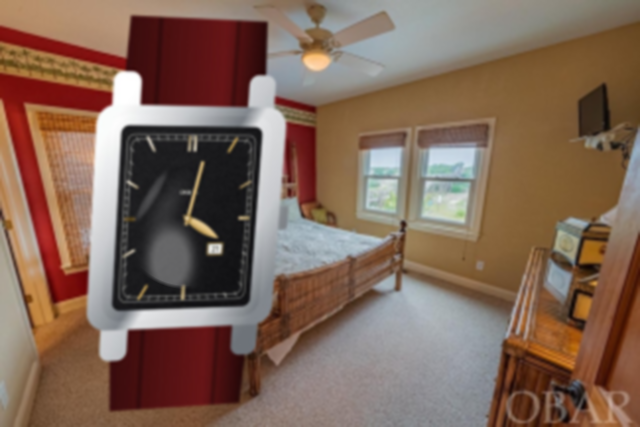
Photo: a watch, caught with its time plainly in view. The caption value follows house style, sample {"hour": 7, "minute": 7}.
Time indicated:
{"hour": 4, "minute": 2}
